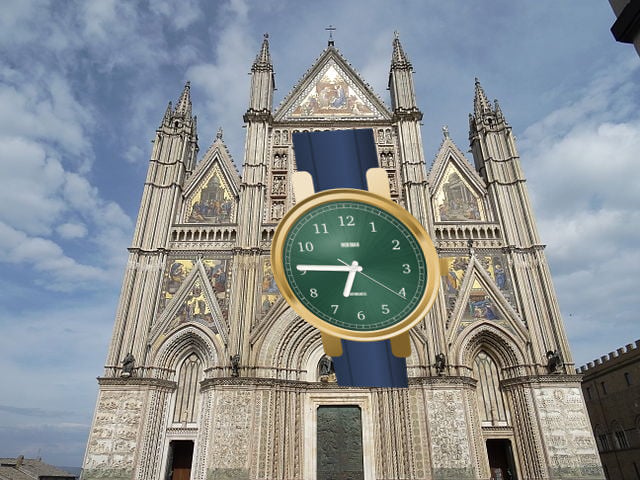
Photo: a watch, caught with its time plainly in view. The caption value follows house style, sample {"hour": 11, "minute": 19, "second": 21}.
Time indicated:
{"hour": 6, "minute": 45, "second": 21}
